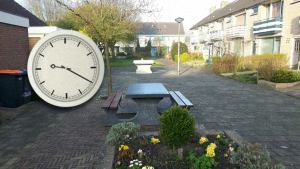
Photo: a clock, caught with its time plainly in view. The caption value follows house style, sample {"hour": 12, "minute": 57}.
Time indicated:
{"hour": 9, "minute": 20}
